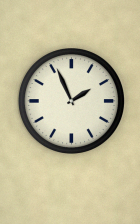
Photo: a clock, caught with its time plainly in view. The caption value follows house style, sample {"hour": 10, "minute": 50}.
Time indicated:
{"hour": 1, "minute": 56}
